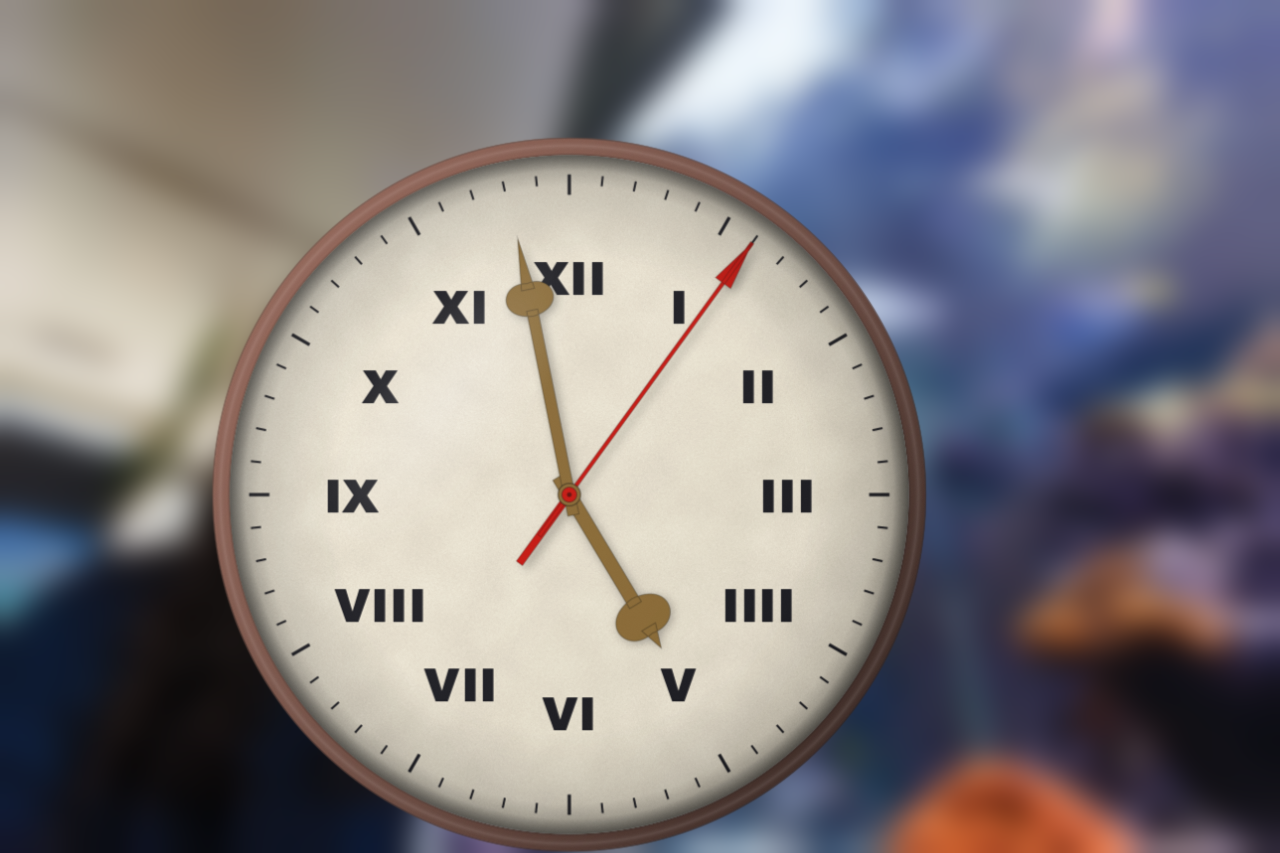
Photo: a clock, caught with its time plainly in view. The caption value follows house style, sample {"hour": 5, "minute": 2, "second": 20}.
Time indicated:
{"hour": 4, "minute": 58, "second": 6}
